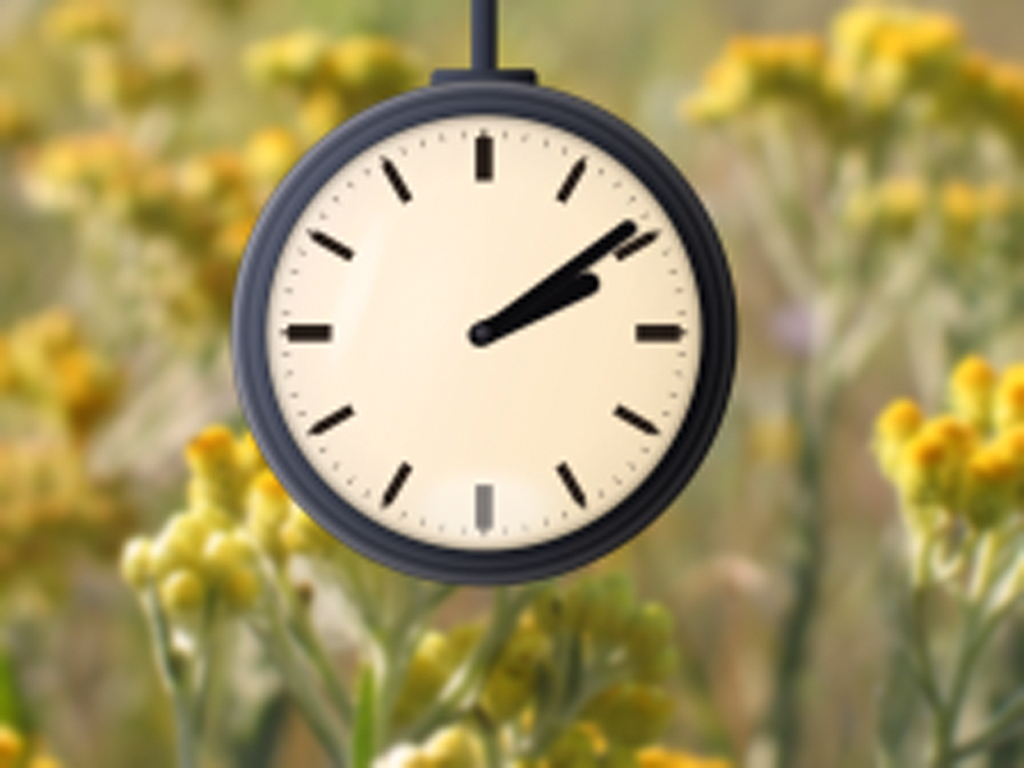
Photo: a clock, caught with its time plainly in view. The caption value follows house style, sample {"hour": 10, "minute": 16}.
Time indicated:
{"hour": 2, "minute": 9}
